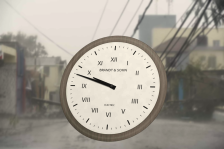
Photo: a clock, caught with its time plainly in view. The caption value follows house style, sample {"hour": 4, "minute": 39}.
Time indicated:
{"hour": 9, "minute": 48}
